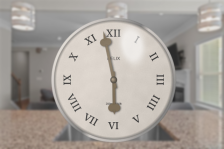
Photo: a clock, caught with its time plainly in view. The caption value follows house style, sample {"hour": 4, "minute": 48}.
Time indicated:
{"hour": 5, "minute": 58}
